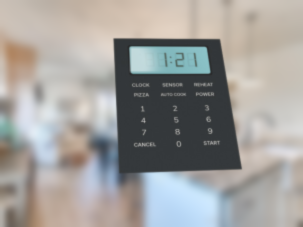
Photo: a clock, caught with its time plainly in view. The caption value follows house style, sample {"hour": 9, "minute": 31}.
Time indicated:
{"hour": 1, "minute": 21}
